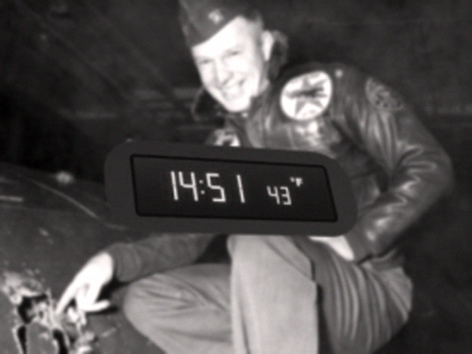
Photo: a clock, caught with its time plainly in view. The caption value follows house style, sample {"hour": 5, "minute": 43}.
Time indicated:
{"hour": 14, "minute": 51}
